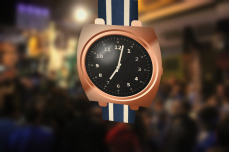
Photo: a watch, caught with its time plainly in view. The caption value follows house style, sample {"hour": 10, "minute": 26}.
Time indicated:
{"hour": 7, "minute": 2}
